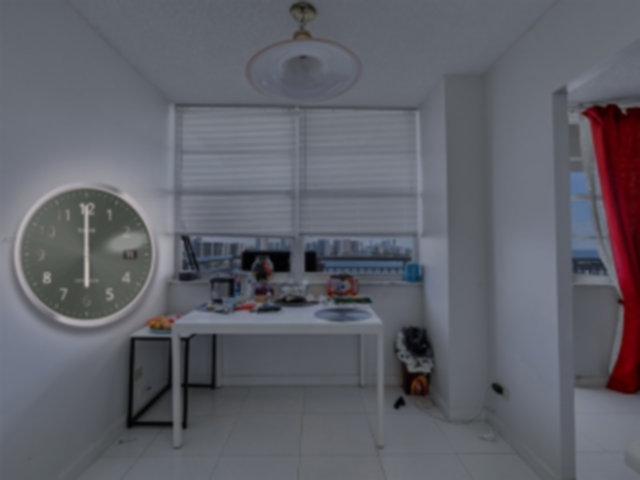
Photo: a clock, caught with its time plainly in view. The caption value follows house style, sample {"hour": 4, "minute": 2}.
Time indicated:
{"hour": 6, "minute": 0}
